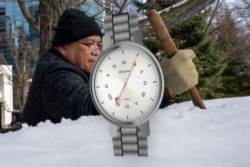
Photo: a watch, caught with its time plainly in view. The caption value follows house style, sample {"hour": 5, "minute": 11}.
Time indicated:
{"hour": 7, "minute": 5}
